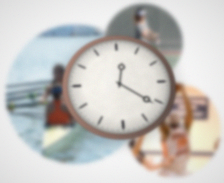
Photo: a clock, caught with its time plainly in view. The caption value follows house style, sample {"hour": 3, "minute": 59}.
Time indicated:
{"hour": 12, "minute": 21}
